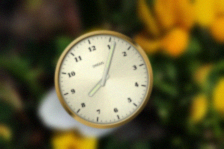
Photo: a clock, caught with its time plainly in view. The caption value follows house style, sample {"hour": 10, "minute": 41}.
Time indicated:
{"hour": 8, "minute": 6}
